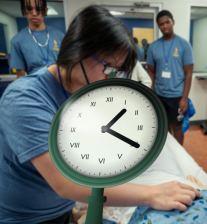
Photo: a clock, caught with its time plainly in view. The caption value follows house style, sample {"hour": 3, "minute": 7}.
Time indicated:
{"hour": 1, "minute": 20}
